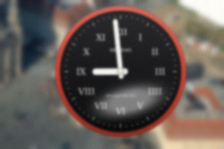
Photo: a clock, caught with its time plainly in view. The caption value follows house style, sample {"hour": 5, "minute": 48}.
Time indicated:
{"hour": 8, "minute": 59}
